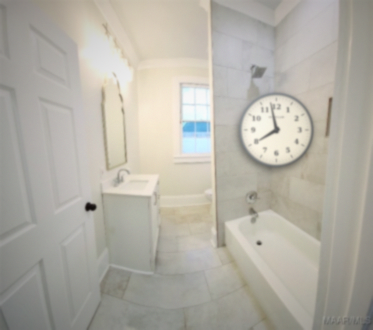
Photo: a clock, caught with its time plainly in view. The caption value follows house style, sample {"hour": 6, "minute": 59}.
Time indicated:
{"hour": 7, "minute": 58}
